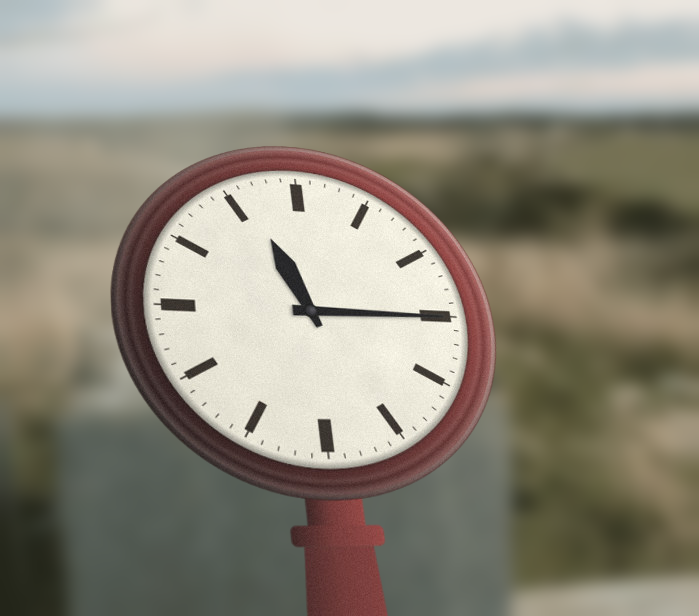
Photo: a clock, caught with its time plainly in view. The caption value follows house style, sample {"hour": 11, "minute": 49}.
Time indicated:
{"hour": 11, "minute": 15}
